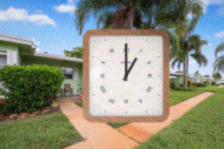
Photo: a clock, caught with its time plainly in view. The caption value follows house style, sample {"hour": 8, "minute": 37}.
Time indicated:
{"hour": 1, "minute": 0}
